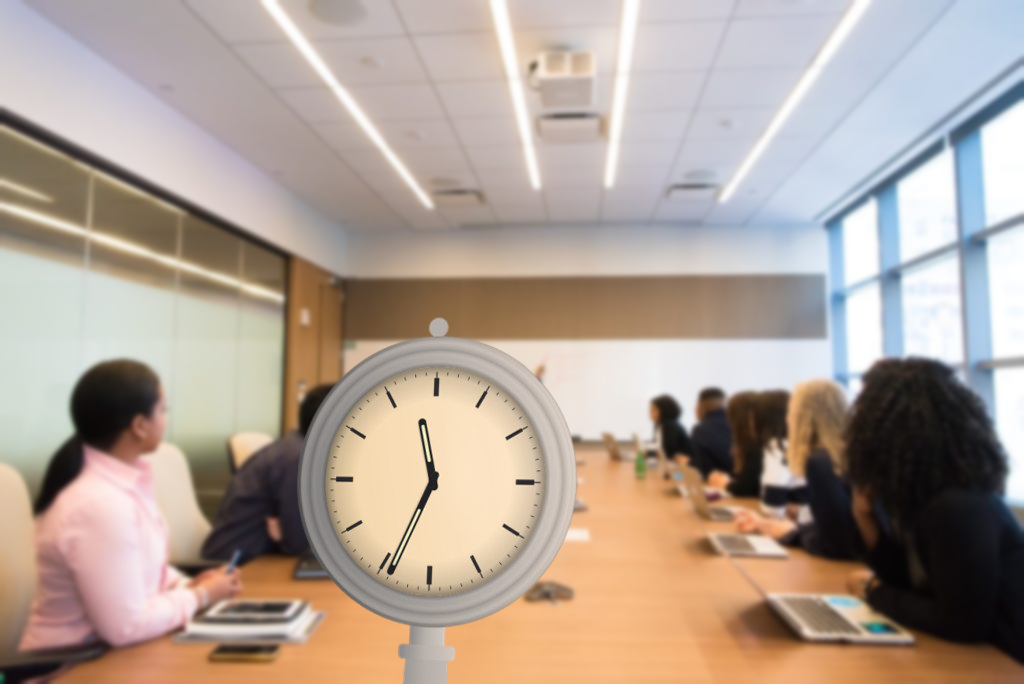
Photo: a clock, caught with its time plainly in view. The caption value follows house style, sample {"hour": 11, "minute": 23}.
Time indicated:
{"hour": 11, "minute": 34}
